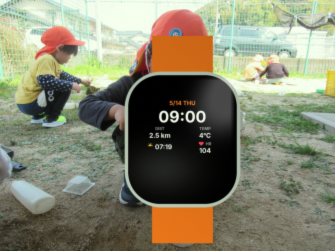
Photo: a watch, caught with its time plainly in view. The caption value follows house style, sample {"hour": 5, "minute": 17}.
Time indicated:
{"hour": 9, "minute": 0}
